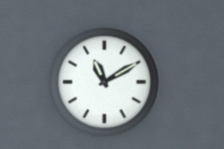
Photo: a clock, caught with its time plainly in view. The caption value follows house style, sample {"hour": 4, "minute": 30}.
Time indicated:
{"hour": 11, "minute": 10}
